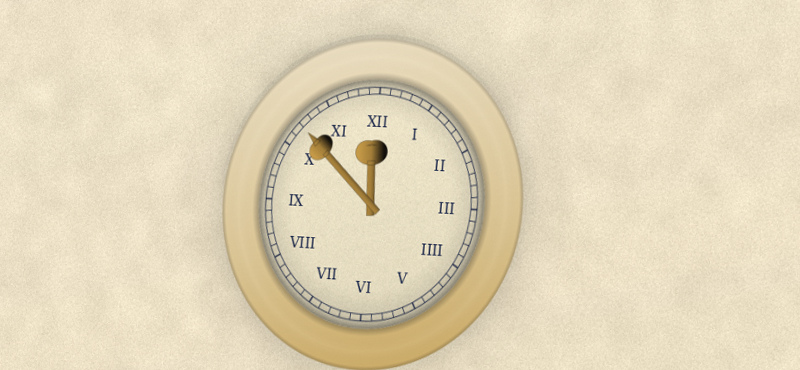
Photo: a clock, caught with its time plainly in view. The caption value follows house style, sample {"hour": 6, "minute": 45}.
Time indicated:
{"hour": 11, "minute": 52}
